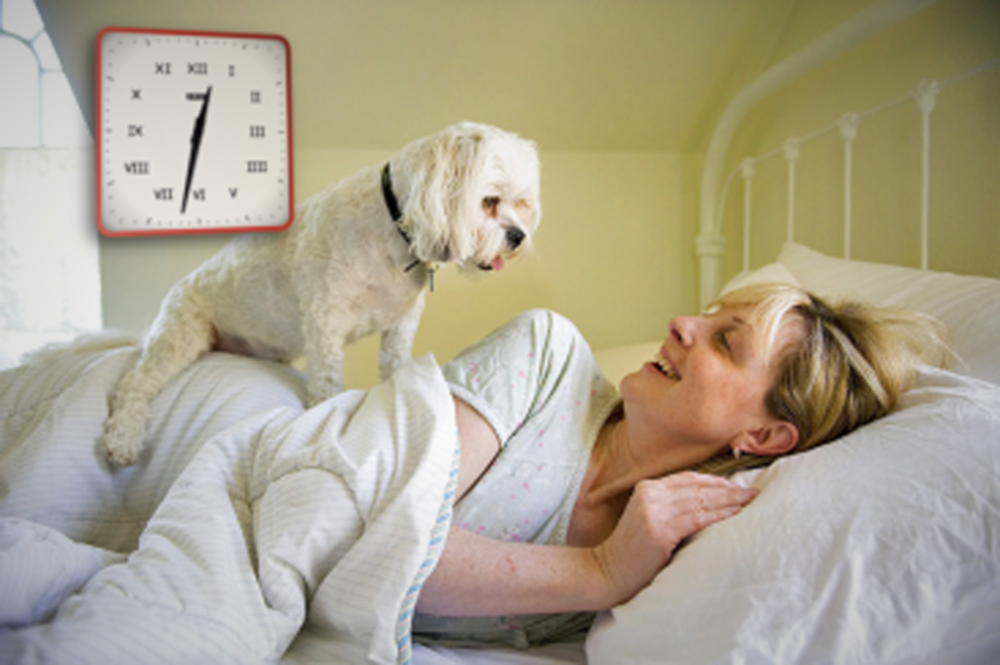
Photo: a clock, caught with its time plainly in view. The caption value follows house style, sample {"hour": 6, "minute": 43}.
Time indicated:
{"hour": 12, "minute": 32}
